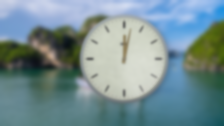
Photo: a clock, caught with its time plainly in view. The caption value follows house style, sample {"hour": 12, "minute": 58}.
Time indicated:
{"hour": 12, "minute": 2}
